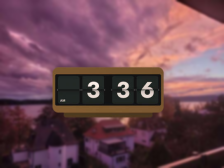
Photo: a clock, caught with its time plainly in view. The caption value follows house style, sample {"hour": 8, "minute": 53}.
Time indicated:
{"hour": 3, "minute": 36}
